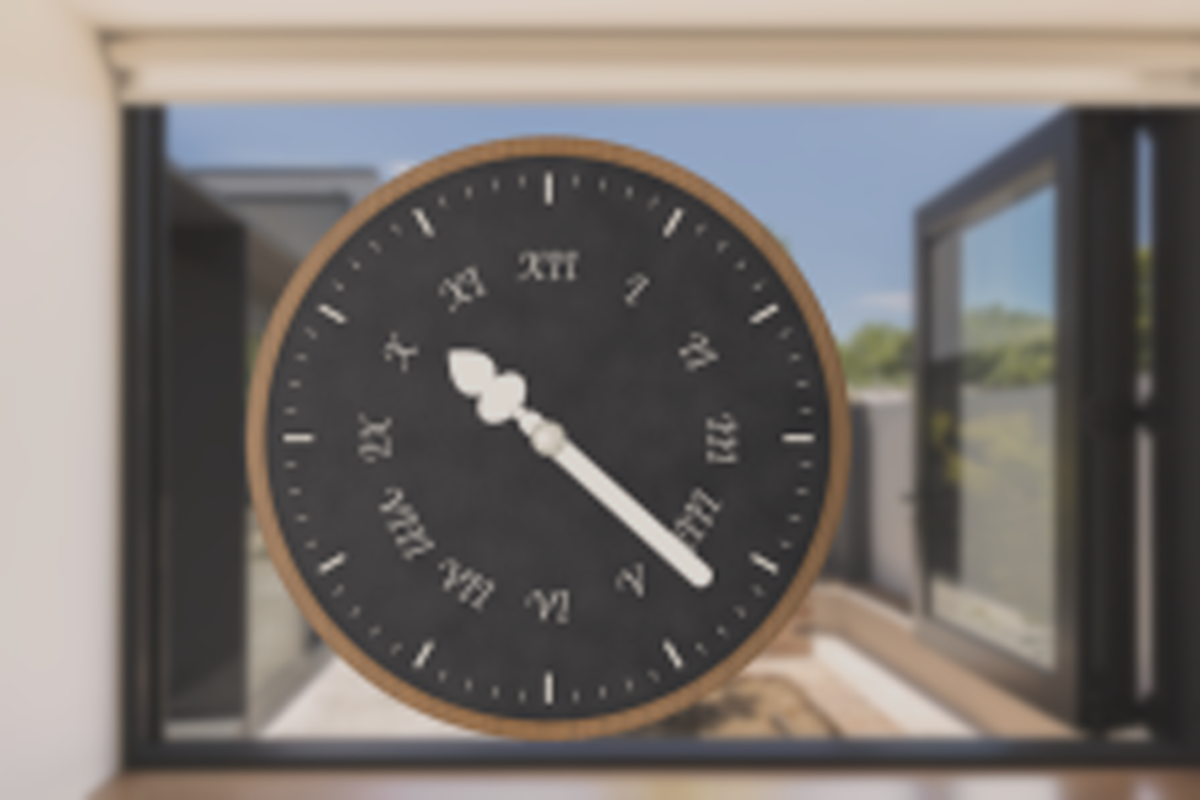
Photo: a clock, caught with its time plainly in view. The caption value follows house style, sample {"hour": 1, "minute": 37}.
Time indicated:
{"hour": 10, "minute": 22}
